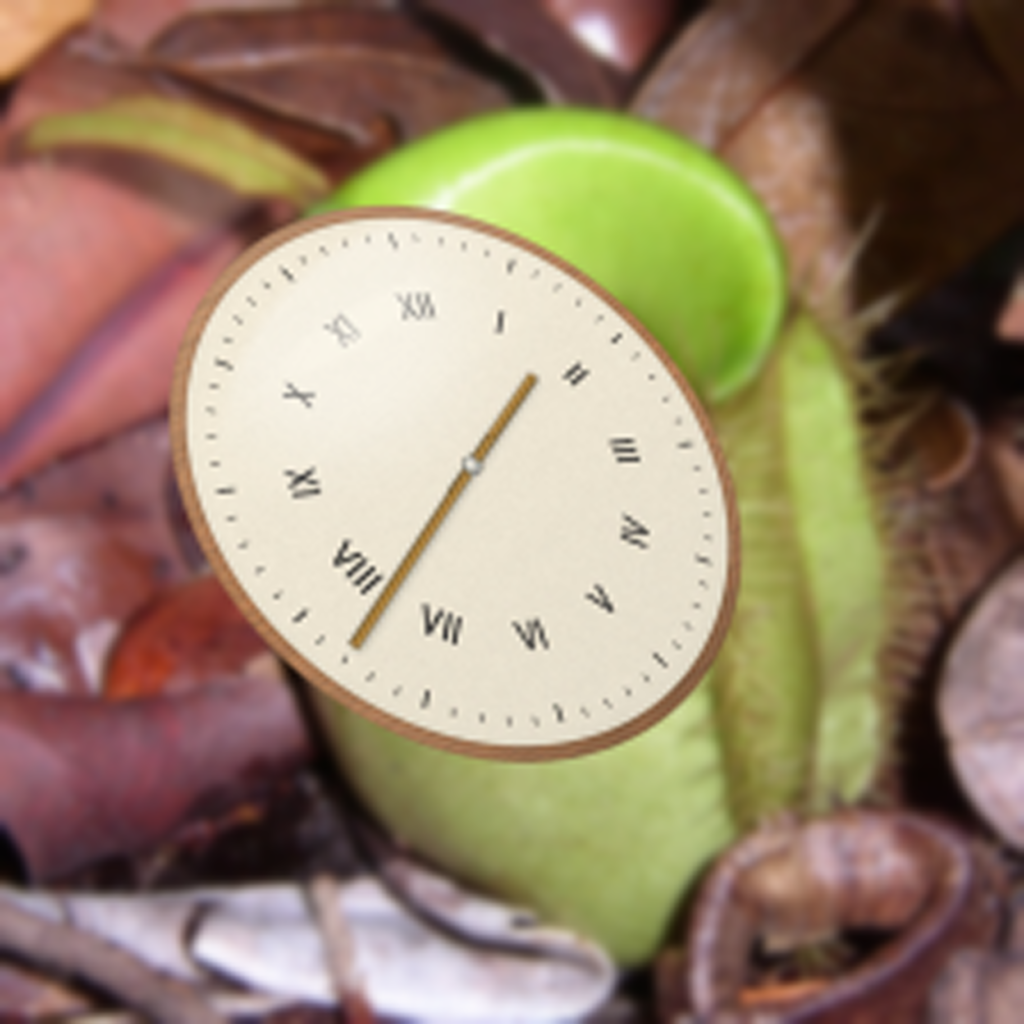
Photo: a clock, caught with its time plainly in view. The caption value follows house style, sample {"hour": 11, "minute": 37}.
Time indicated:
{"hour": 1, "minute": 38}
